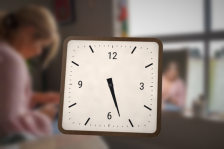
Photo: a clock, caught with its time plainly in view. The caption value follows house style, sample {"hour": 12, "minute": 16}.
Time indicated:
{"hour": 5, "minute": 27}
